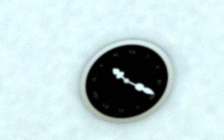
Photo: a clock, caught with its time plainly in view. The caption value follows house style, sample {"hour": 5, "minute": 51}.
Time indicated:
{"hour": 10, "minute": 19}
